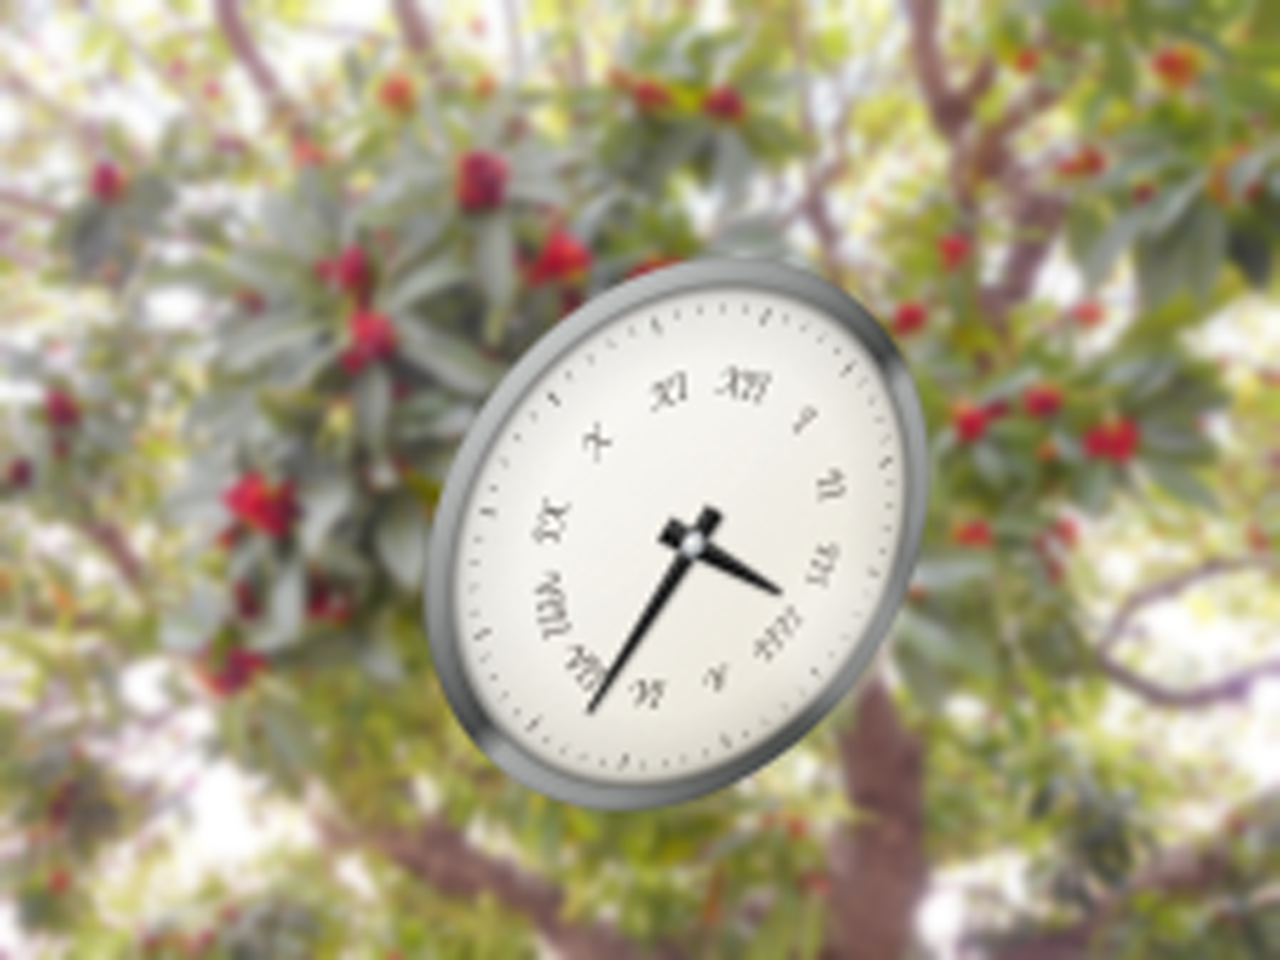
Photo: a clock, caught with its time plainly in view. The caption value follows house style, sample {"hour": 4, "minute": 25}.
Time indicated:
{"hour": 3, "minute": 33}
